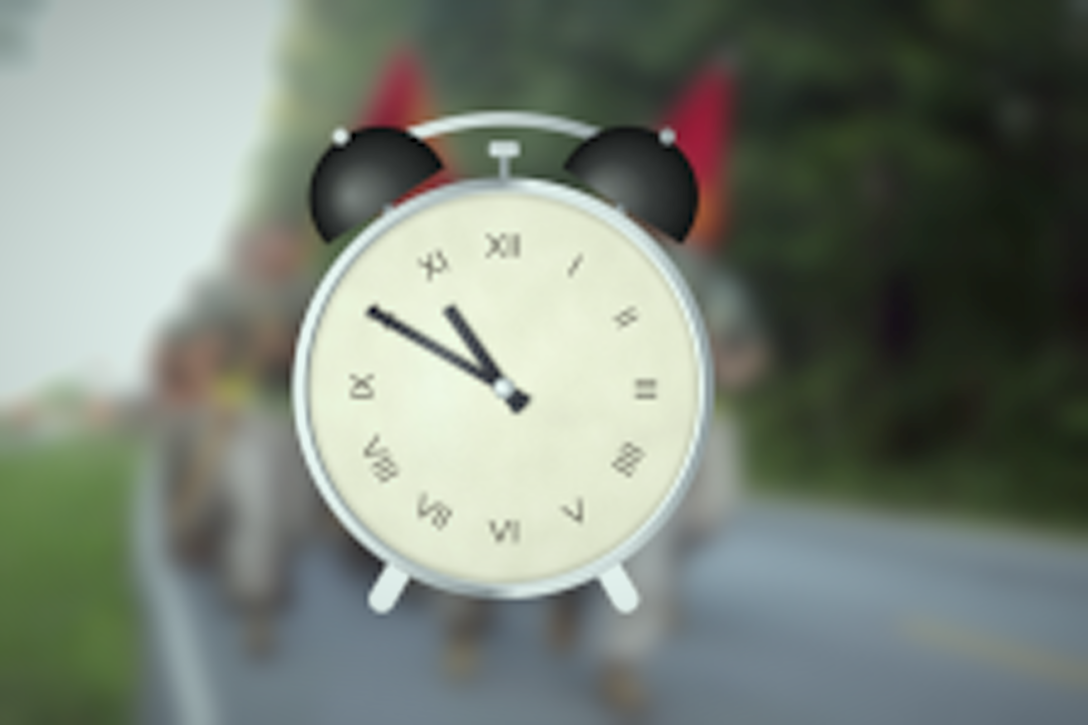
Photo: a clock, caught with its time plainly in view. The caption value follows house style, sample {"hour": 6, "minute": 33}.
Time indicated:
{"hour": 10, "minute": 50}
